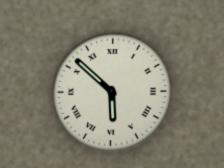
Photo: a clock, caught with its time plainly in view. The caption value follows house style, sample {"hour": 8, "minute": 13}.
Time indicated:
{"hour": 5, "minute": 52}
